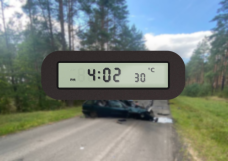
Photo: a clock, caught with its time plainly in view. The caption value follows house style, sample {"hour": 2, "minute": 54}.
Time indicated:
{"hour": 4, "minute": 2}
